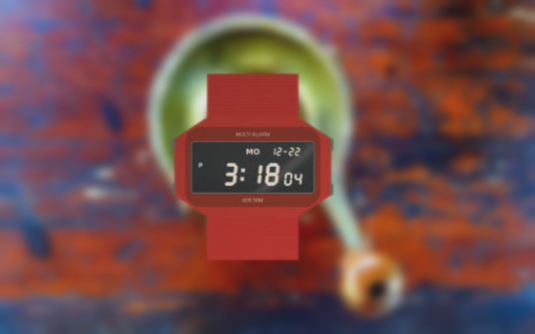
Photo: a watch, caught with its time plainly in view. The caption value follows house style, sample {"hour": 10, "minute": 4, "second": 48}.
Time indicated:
{"hour": 3, "minute": 18, "second": 4}
